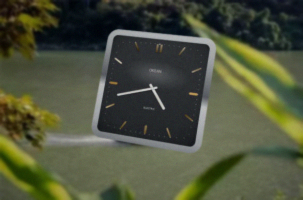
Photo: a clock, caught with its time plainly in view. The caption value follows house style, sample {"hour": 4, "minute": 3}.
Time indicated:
{"hour": 4, "minute": 42}
